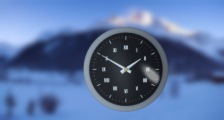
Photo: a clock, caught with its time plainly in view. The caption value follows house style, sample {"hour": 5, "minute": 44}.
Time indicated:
{"hour": 1, "minute": 50}
